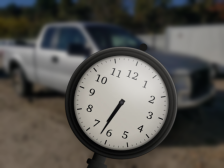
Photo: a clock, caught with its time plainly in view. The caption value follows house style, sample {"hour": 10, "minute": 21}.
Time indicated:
{"hour": 6, "minute": 32}
